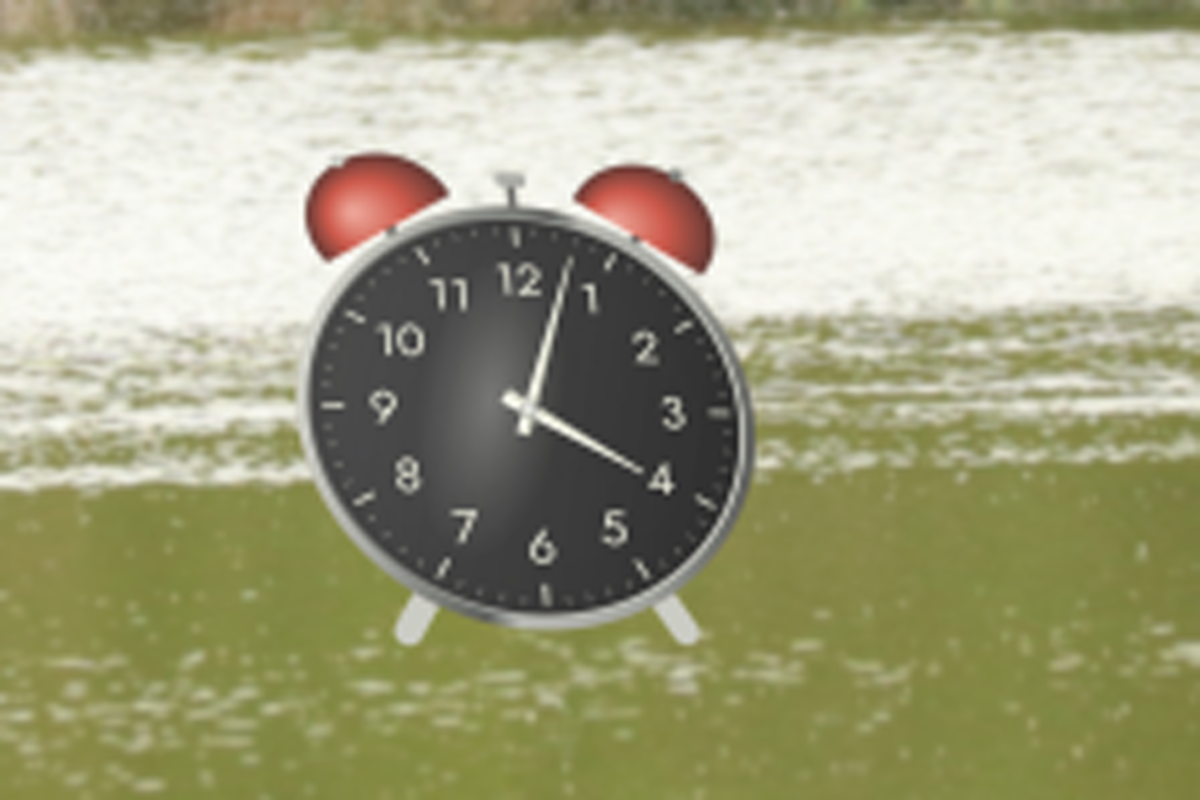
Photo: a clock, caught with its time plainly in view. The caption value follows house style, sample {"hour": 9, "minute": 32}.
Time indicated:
{"hour": 4, "minute": 3}
